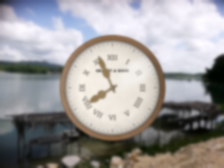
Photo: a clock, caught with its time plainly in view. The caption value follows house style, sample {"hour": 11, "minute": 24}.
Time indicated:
{"hour": 7, "minute": 56}
